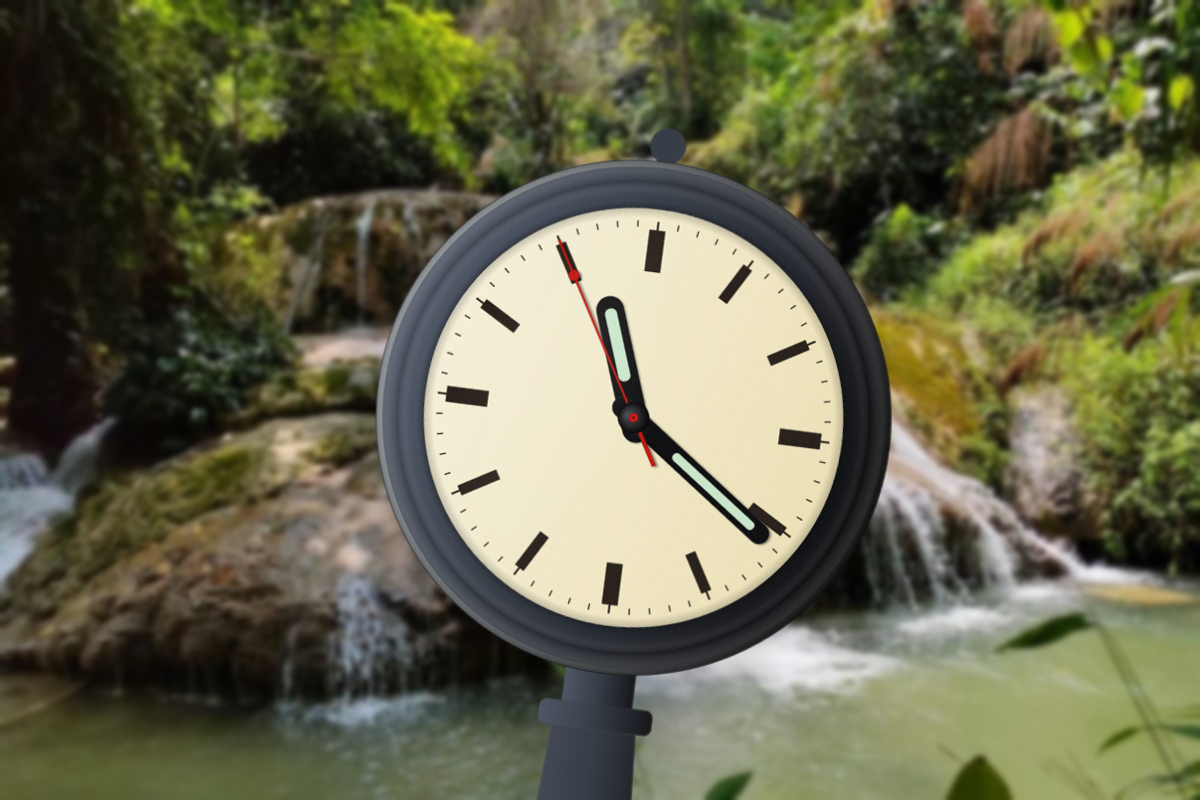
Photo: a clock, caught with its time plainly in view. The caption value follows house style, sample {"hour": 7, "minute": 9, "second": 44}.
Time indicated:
{"hour": 11, "minute": 20, "second": 55}
